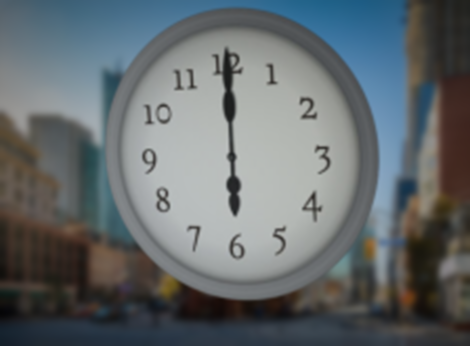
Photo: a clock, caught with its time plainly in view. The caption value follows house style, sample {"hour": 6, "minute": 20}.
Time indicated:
{"hour": 6, "minute": 0}
